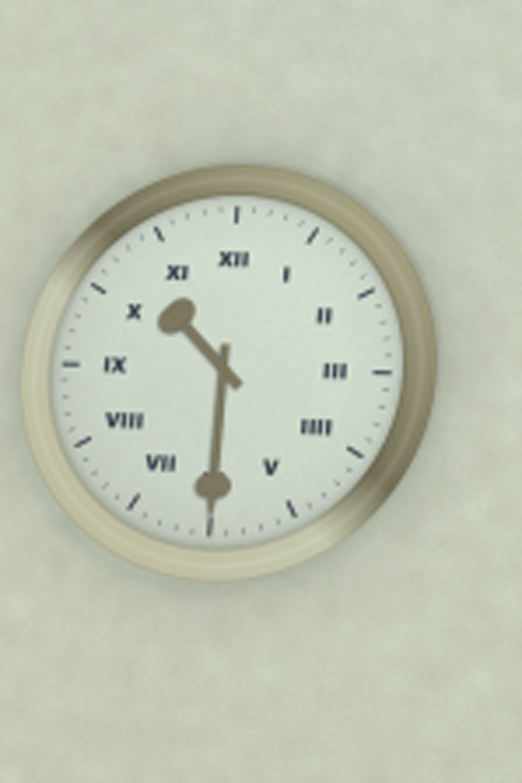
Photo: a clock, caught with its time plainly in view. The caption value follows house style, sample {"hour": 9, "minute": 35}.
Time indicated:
{"hour": 10, "minute": 30}
